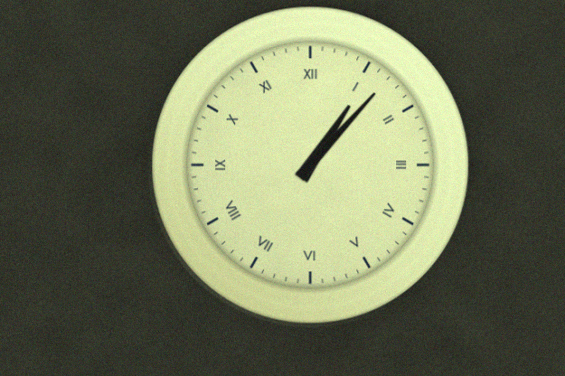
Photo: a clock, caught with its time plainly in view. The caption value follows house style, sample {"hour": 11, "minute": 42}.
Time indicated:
{"hour": 1, "minute": 7}
